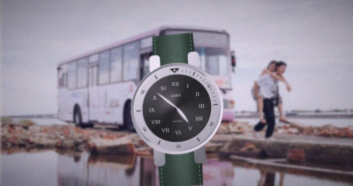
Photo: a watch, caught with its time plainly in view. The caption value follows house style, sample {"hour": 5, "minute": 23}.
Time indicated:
{"hour": 4, "minute": 52}
